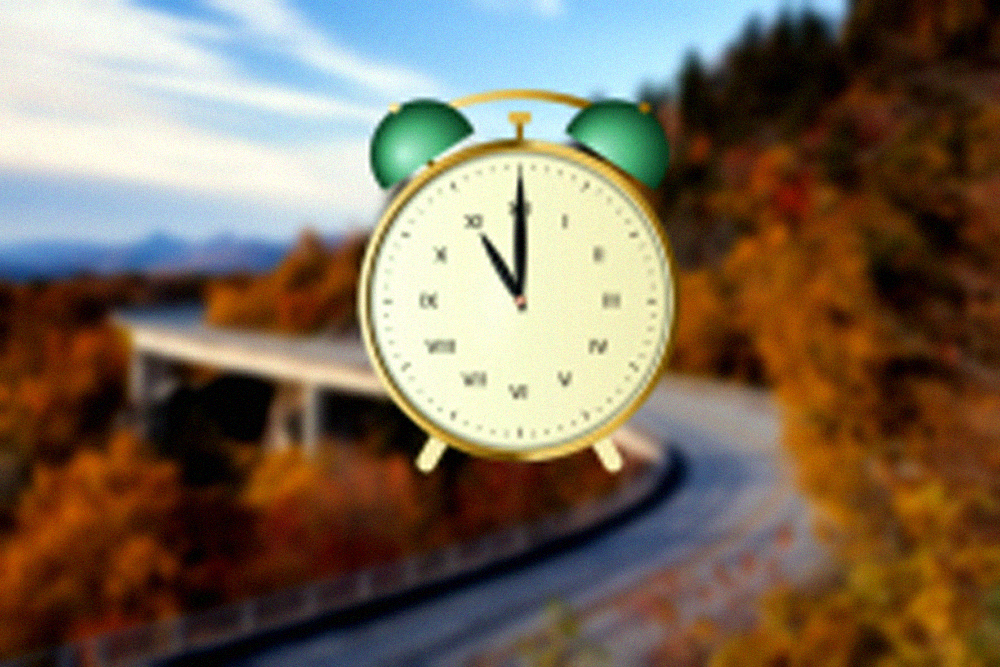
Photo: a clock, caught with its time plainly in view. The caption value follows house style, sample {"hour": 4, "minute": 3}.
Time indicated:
{"hour": 11, "minute": 0}
